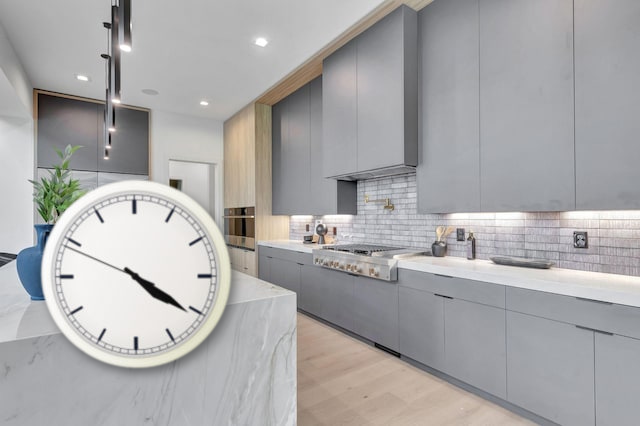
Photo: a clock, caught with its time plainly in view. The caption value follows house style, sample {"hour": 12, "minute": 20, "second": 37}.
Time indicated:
{"hour": 4, "minute": 20, "second": 49}
